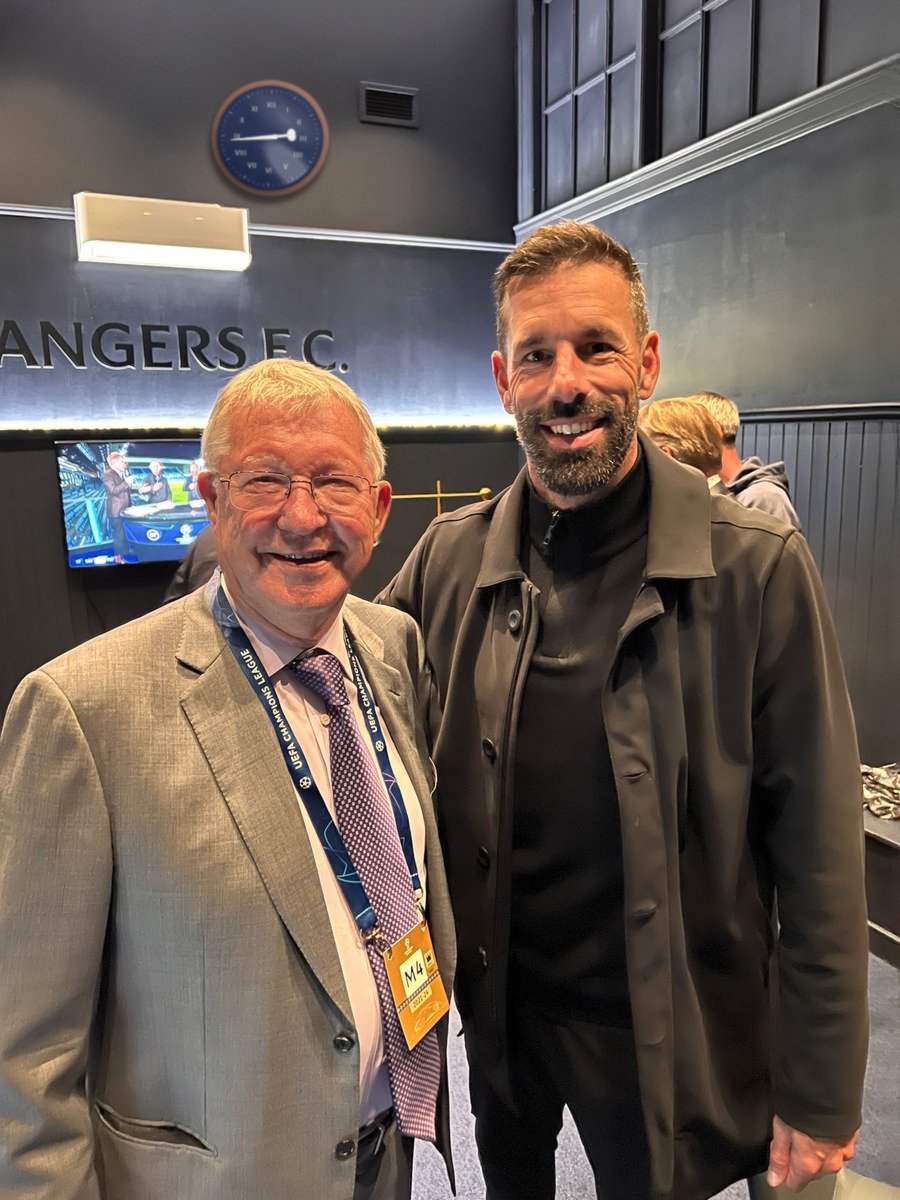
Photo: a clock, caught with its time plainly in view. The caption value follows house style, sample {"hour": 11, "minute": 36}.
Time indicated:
{"hour": 2, "minute": 44}
